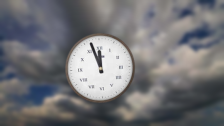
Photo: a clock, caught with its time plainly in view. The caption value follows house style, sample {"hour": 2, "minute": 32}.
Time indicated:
{"hour": 11, "minute": 57}
